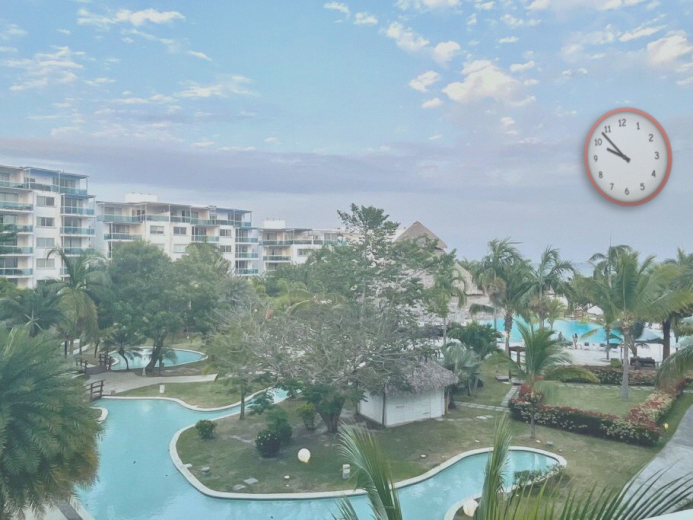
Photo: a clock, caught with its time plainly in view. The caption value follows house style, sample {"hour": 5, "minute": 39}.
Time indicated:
{"hour": 9, "minute": 53}
